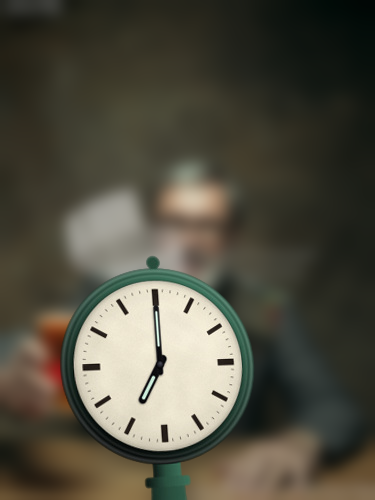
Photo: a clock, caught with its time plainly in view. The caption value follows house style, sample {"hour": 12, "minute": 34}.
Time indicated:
{"hour": 7, "minute": 0}
